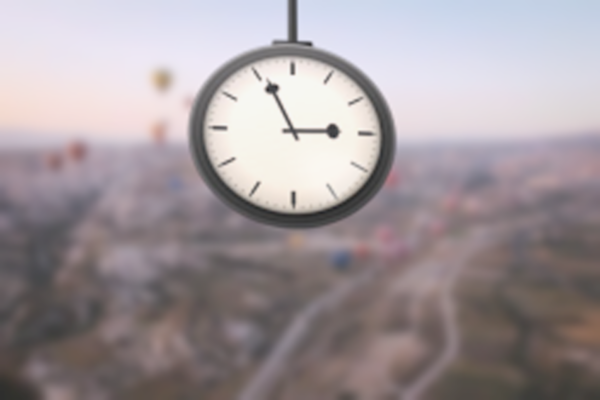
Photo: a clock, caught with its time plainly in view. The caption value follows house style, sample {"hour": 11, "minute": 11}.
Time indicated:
{"hour": 2, "minute": 56}
